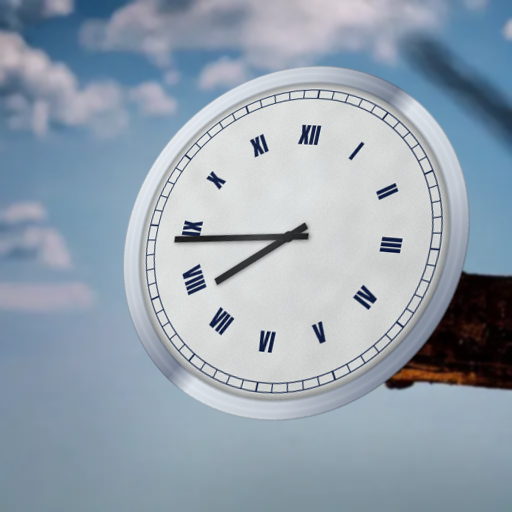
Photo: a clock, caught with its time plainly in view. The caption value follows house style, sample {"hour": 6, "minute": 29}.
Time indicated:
{"hour": 7, "minute": 44}
